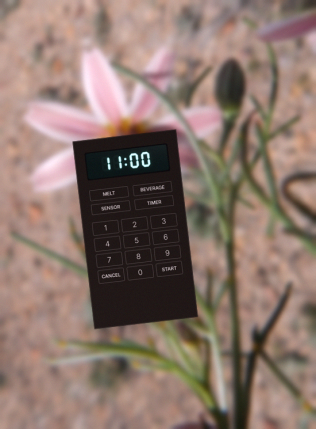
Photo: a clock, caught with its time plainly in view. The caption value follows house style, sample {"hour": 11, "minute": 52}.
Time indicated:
{"hour": 11, "minute": 0}
